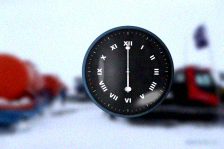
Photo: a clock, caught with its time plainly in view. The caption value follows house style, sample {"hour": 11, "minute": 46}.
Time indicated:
{"hour": 6, "minute": 0}
